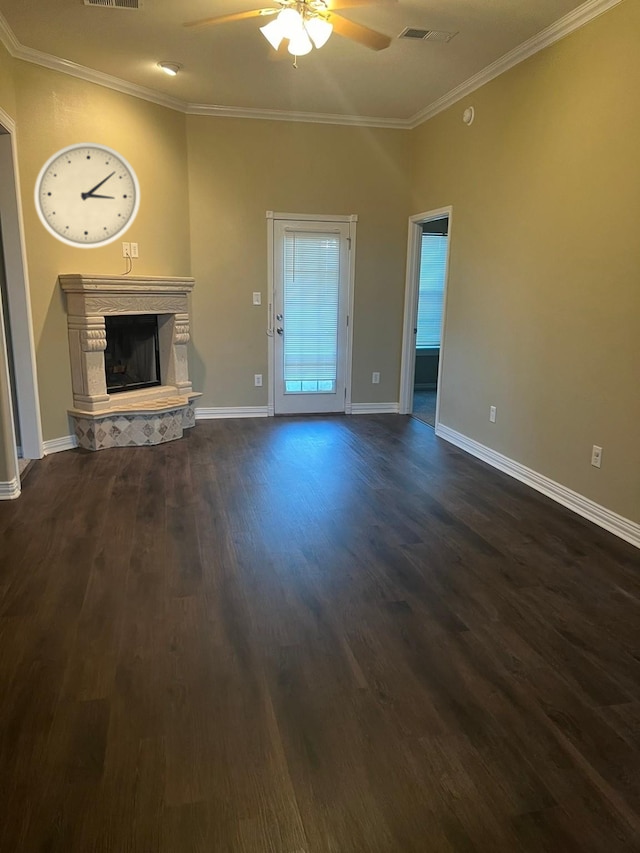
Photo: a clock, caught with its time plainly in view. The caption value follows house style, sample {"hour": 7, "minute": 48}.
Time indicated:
{"hour": 3, "minute": 8}
